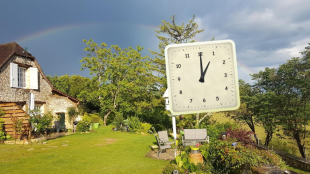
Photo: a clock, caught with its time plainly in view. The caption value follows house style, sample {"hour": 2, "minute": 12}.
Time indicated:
{"hour": 1, "minute": 0}
